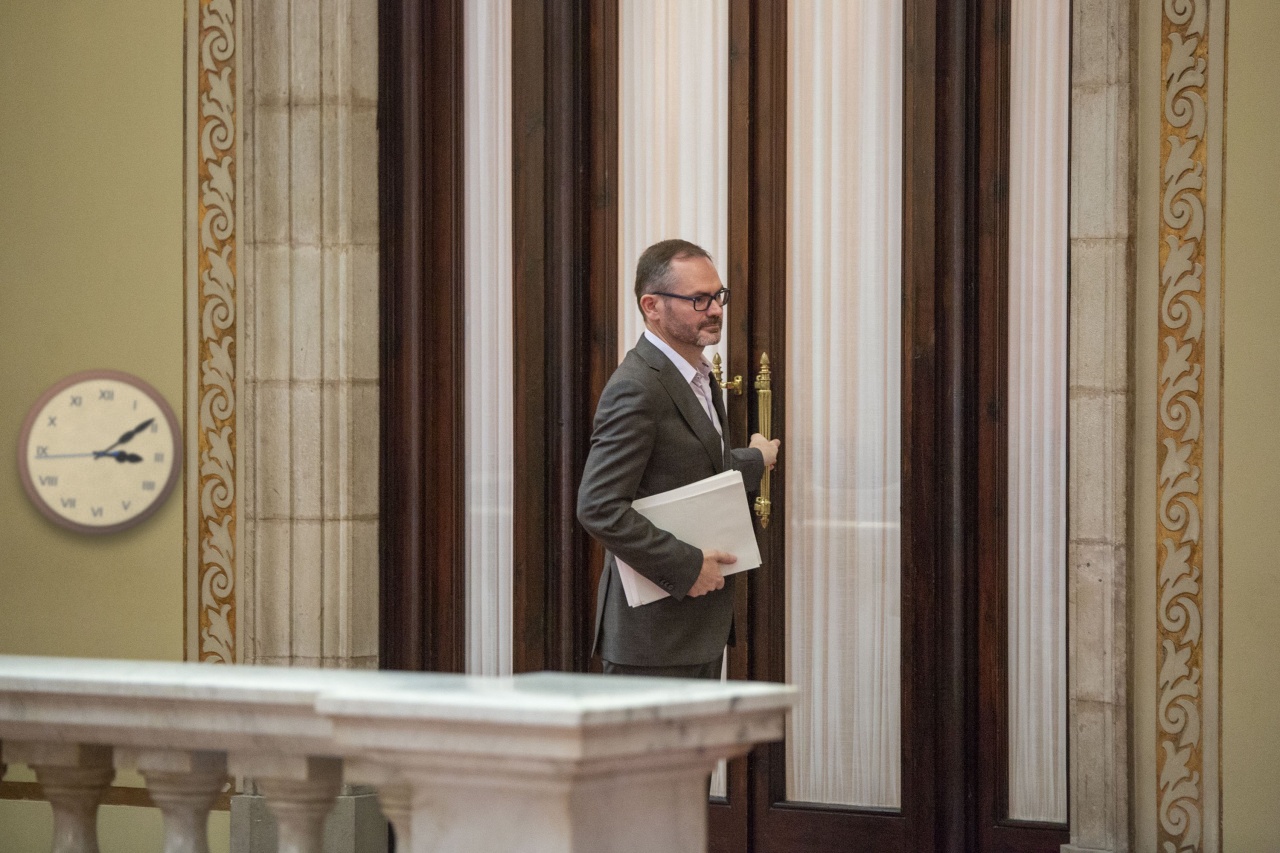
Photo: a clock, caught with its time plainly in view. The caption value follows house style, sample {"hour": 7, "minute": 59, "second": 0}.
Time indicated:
{"hour": 3, "minute": 8, "second": 44}
